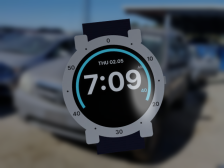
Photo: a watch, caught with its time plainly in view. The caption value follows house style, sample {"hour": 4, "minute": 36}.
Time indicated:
{"hour": 7, "minute": 9}
